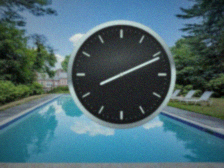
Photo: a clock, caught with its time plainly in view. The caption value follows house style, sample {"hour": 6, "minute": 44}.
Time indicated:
{"hour": 8, "minute": 11}
